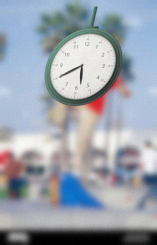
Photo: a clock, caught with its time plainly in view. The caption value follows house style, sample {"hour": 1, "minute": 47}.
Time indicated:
{"hour": 5, "minute": 40}
